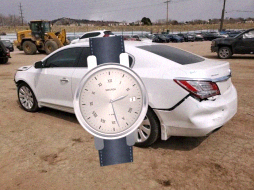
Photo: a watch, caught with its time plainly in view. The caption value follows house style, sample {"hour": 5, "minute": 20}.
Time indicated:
{"hour": 2, "minute": 28}
